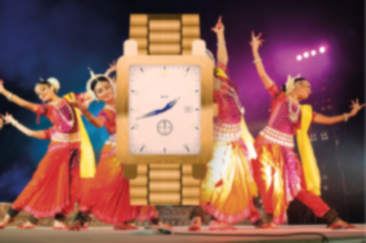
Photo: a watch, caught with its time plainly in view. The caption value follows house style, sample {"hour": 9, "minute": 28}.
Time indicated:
{"hour": 1, "minute": 42}
